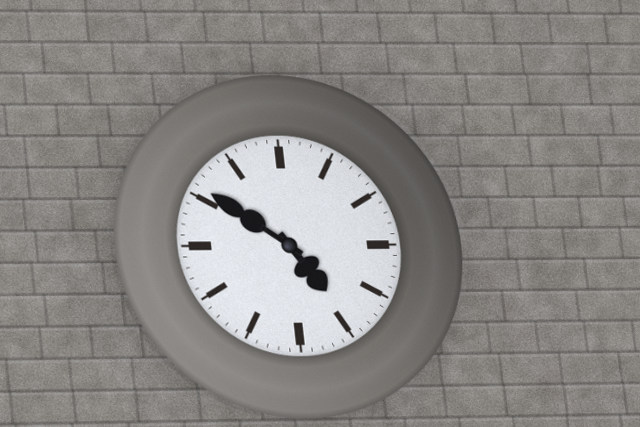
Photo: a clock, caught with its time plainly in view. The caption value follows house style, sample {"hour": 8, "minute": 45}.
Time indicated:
{"hour": 4, "minute": 51}
